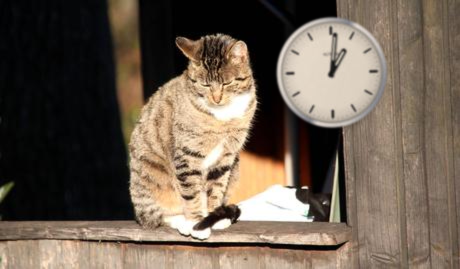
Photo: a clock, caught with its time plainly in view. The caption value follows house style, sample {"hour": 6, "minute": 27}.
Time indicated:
{"hour": 1, "minute": 1}
